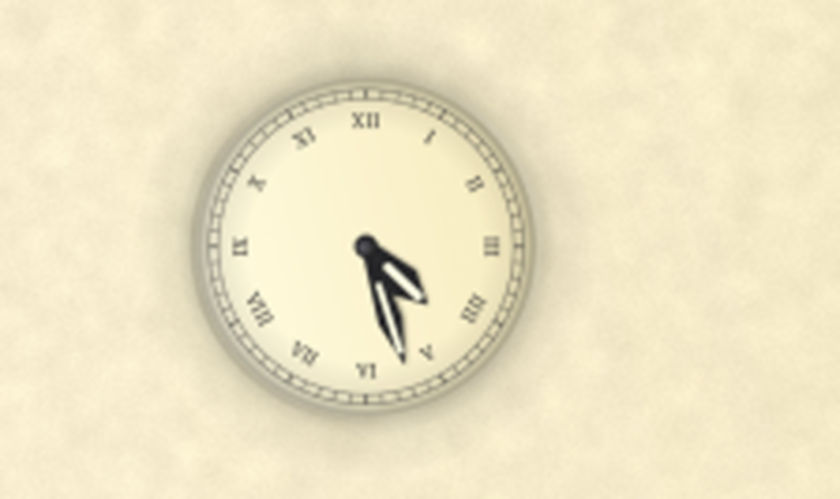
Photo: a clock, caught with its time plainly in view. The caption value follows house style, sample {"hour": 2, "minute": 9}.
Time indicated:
{"hour": 4, "minute": 27}
